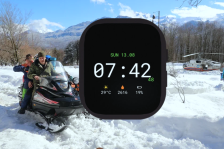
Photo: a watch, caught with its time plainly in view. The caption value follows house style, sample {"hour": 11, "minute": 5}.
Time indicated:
{"hour": 7, "minute": 42}
